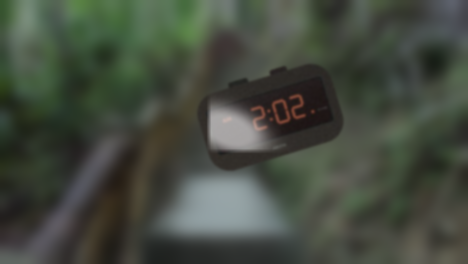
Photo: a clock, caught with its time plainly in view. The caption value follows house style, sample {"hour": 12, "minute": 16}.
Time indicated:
{"hour": 2, "minute": 2}
